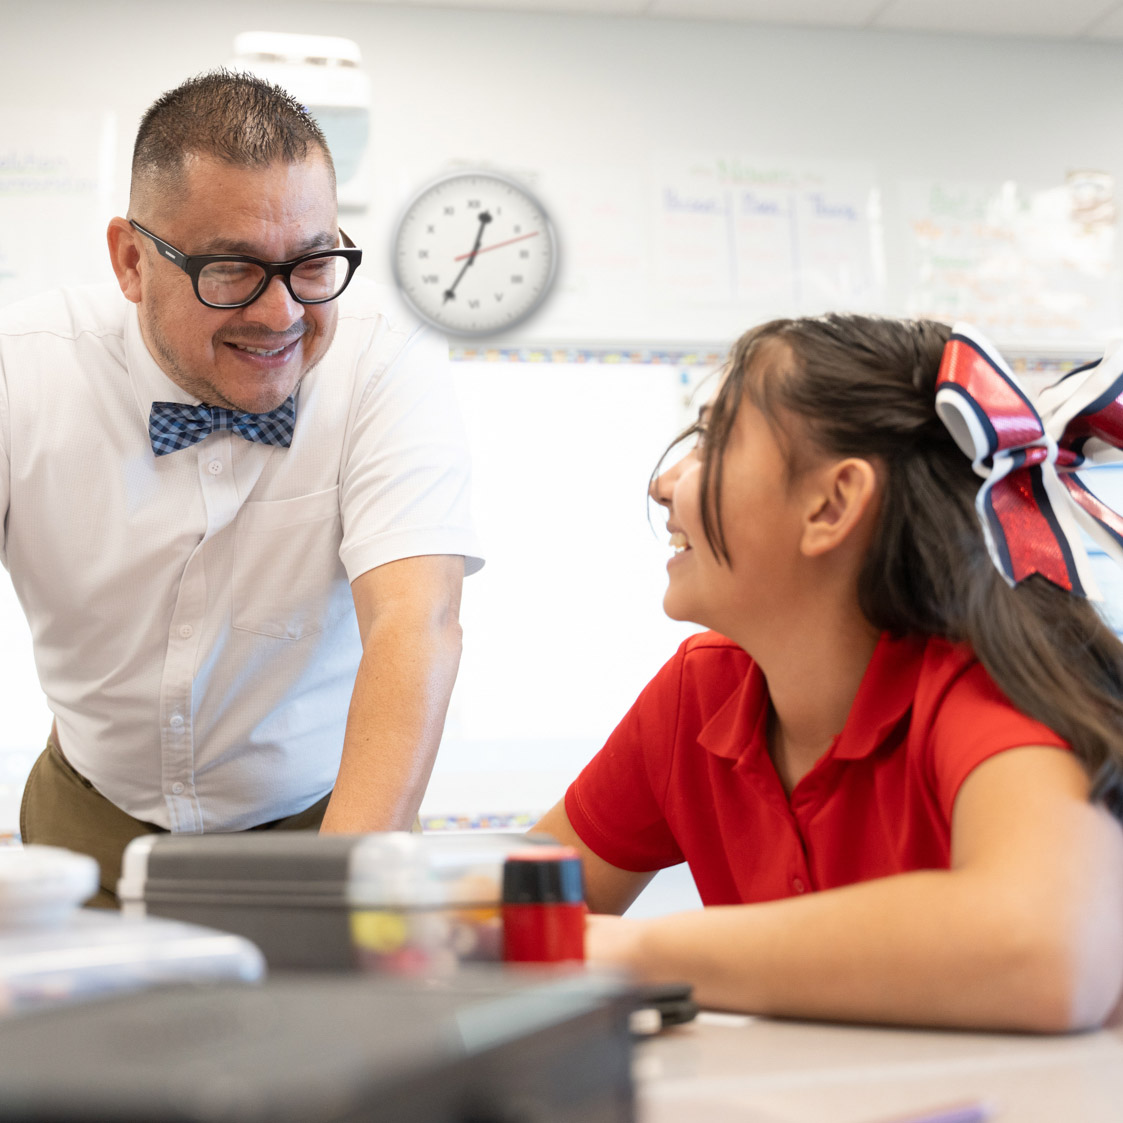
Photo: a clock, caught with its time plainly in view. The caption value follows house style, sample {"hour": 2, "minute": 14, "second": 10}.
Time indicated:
{"hour": 12, "minute": 35, "second": 12}
